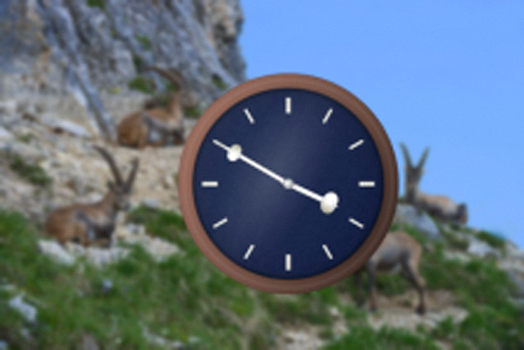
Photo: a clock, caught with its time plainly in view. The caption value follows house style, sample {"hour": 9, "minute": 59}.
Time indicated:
{"hour": 3, "minute": 50}
